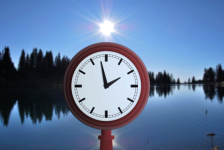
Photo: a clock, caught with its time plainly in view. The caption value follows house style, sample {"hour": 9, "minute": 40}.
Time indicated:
{"hour": 1, "minute": 58}
